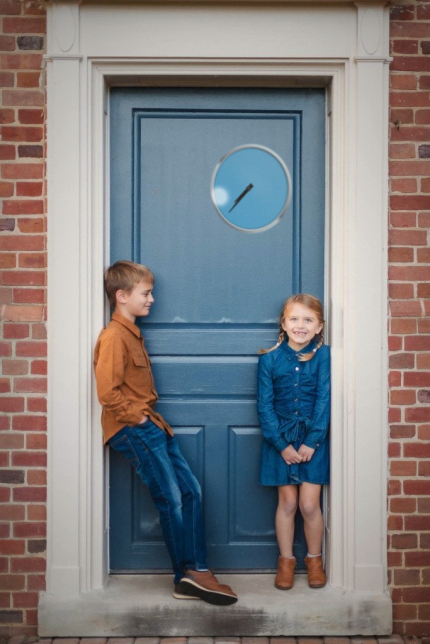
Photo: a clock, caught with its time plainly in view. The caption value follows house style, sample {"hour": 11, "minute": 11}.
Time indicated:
{"hour": 7, "minute": 37}
